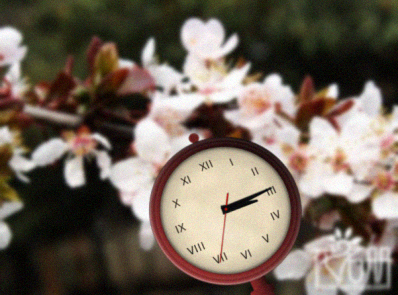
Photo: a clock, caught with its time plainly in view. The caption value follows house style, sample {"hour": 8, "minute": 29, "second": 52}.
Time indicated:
{"hour": 3, "minute": 14, "second": 35}
